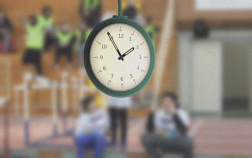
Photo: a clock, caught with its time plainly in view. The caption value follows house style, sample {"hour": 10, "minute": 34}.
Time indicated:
{"hour": 1, "minute": 55}
